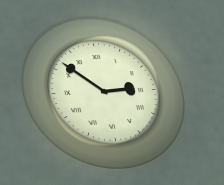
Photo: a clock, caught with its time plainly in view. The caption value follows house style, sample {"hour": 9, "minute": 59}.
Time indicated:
{"hour": 2, "minute": 52}
